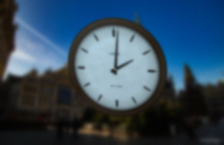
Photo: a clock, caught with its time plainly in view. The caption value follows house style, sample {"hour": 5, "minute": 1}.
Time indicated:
{"hour": 2, "minute": 1}
